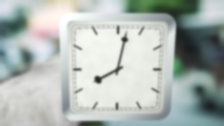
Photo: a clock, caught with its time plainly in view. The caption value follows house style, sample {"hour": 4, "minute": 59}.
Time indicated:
{"hour": 8, "minute": 2}
